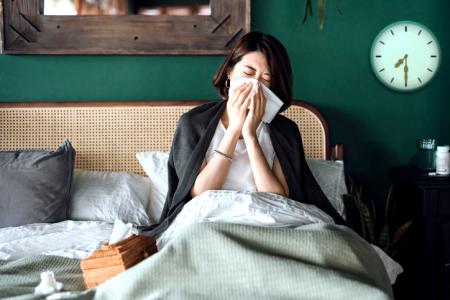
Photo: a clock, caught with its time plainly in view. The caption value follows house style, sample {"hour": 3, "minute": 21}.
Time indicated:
{"hour": 7, "minute": 30}
